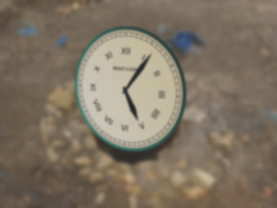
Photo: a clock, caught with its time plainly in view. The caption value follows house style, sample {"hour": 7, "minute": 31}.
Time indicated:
{"hour": 5, "minute": 6}
